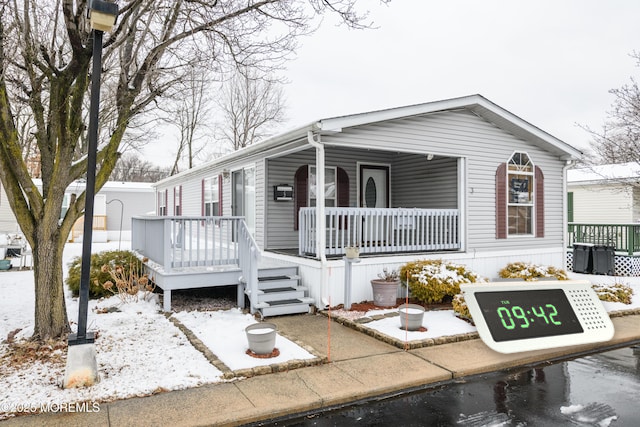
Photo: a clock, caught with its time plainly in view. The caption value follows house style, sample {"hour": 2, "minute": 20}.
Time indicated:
{"hour": 9, "minute": 42}
